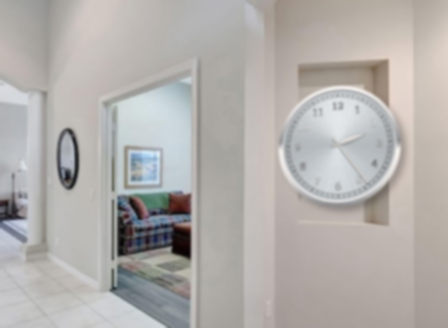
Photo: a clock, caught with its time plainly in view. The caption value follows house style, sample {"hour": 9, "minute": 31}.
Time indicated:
{"hour": 2, "minute": 24}
